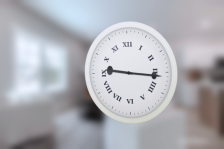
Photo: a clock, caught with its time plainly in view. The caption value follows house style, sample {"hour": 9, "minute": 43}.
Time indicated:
{"hour": 9, "minute": 16}
